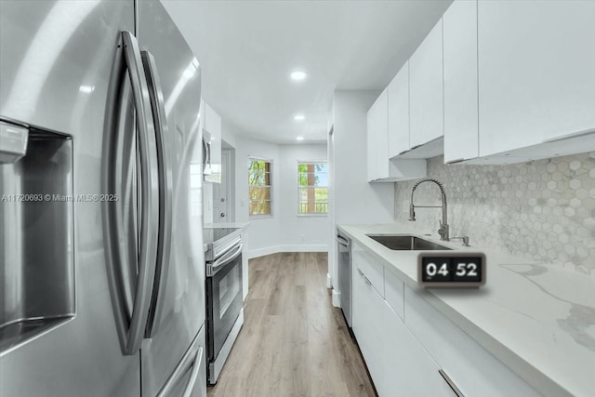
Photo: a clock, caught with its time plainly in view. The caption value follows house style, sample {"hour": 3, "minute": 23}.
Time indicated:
{"hour": 4, "minute": 52}
